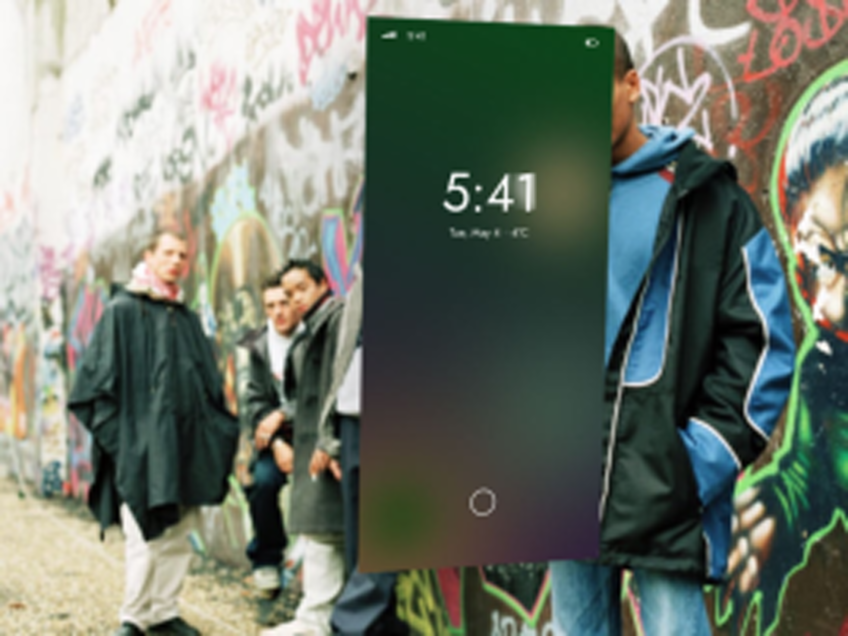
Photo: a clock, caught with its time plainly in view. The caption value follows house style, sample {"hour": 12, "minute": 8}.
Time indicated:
{"hour": 5, "minute": 41}
